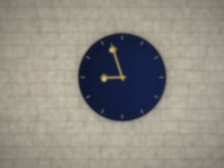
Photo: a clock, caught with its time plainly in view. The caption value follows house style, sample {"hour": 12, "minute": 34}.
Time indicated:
{"hour": 8, "minute": 57}
